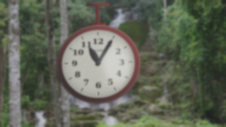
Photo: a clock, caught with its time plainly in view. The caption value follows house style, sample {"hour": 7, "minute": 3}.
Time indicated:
{"hour": 11, "minute": 5}
